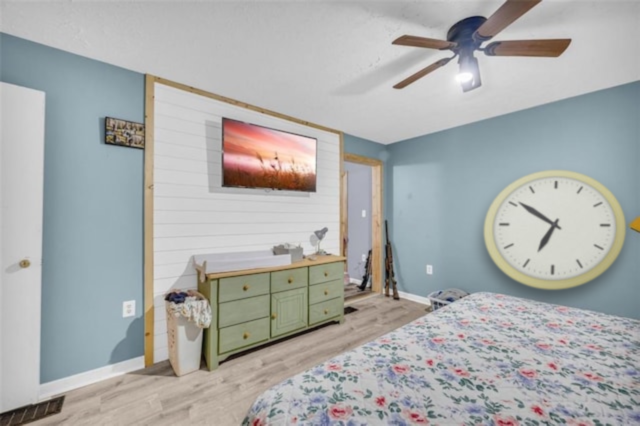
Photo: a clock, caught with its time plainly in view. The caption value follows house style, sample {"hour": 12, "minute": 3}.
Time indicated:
{"hour": 6, "minute": 51}
